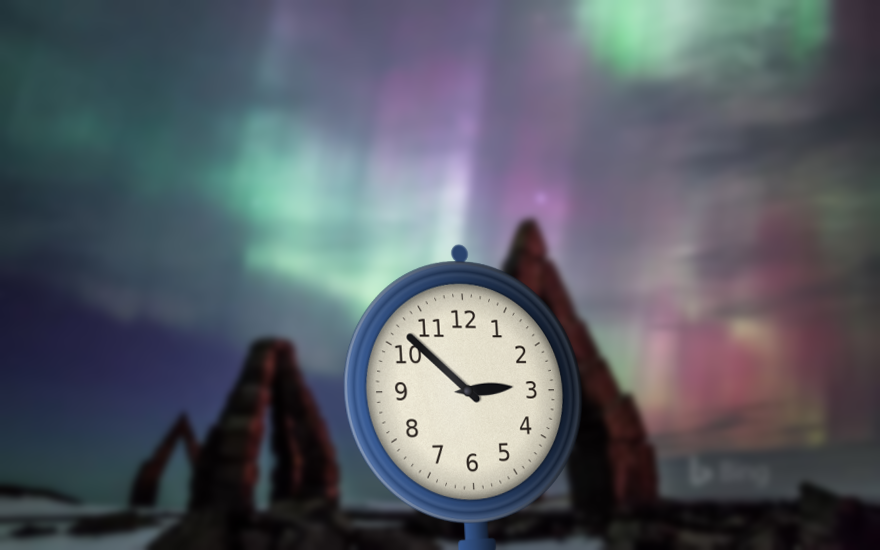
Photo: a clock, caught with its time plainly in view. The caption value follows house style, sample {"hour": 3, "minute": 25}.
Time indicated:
{"hour": 2, "minute": 52}
